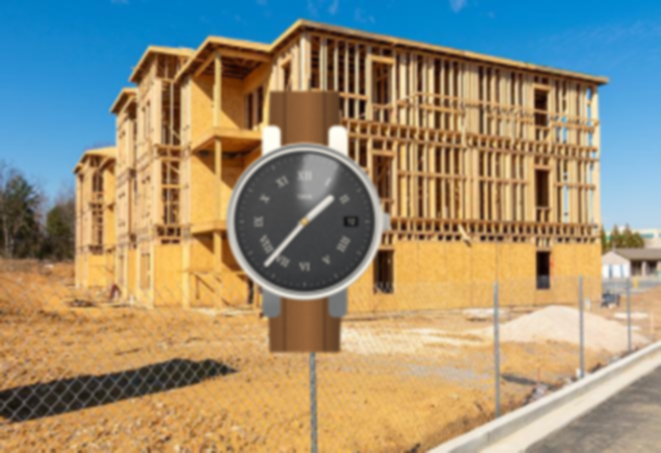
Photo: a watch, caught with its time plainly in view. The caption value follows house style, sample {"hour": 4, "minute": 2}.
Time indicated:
{"hour": 1, "minute": 37}
